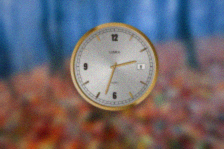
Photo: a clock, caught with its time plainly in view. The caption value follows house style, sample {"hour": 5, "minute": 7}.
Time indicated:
{"hour": 2, "minute": 33}
